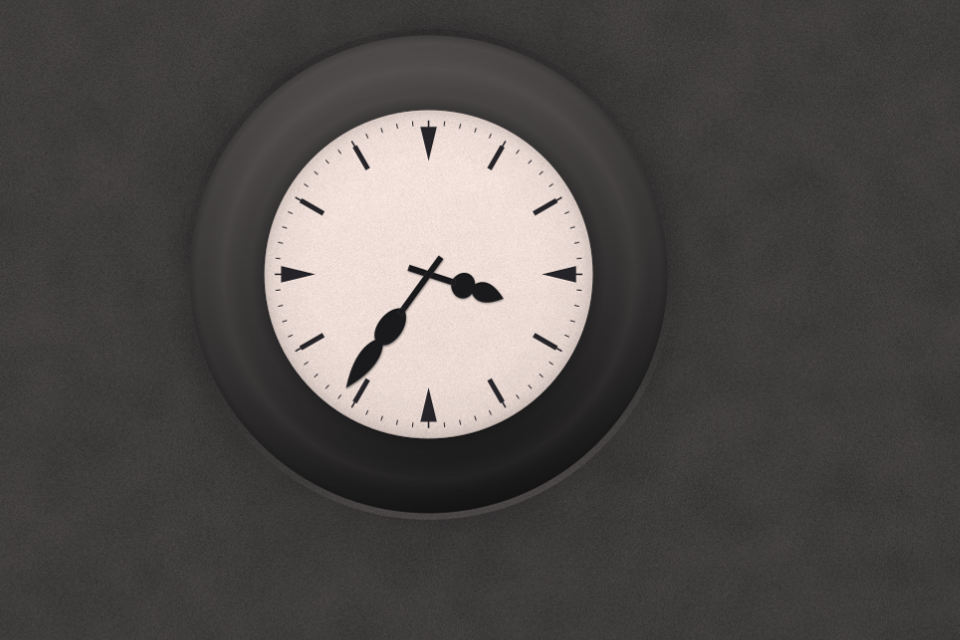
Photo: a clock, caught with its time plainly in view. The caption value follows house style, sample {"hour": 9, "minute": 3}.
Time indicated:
{"hour": 3, "minute": 36}
